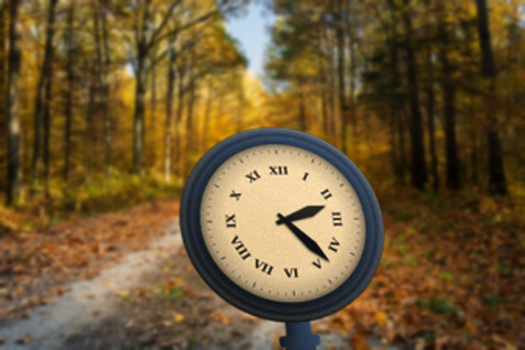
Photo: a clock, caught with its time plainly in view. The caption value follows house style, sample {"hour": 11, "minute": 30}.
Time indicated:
{"hour": 2, "minute": 23}
